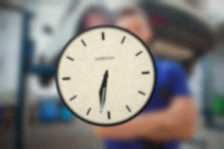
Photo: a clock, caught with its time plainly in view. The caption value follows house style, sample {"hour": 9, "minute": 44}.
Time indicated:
{"hour": 6, "minute": 32}
